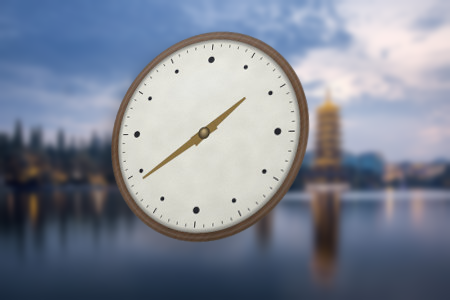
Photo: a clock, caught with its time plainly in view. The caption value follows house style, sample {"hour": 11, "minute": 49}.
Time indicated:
{"hour": 1, "minute": 39}
